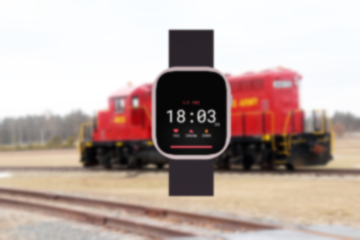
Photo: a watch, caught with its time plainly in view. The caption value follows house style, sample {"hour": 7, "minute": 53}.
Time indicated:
{"hour": 18, "minute": 3}
